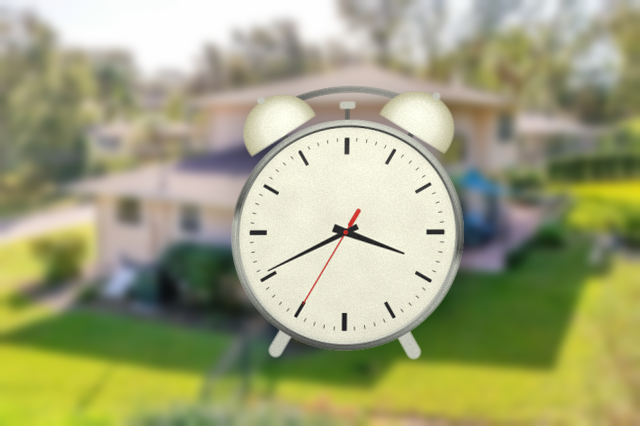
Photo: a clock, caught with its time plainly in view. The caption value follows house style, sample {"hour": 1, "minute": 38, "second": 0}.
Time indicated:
{"hour": 3, "minute": 40, "second": 35}
